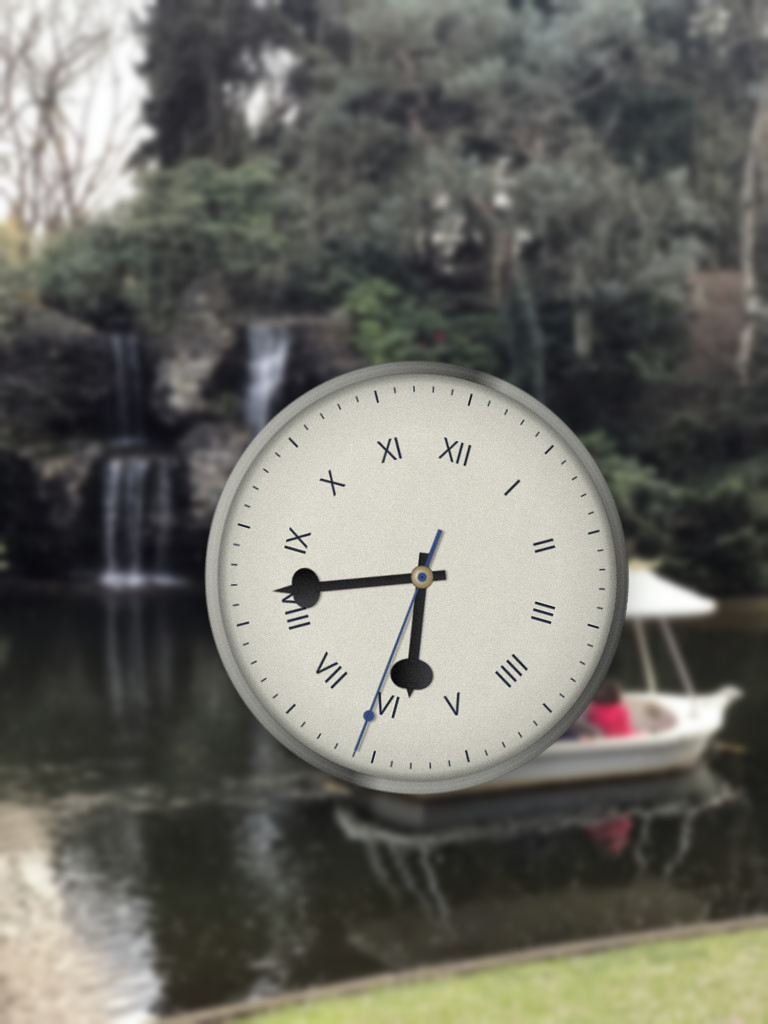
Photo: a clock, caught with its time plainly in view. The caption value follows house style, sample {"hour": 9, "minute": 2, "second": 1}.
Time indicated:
{"hour": 5, "minute": 41, "second": 31}
